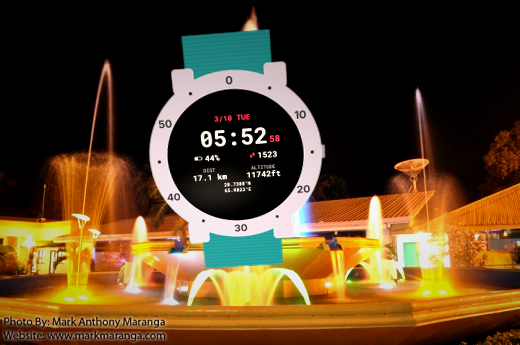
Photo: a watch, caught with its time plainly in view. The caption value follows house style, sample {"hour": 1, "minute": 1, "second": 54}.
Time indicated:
{"hour": 5, "minute": 52, "second": 58}
